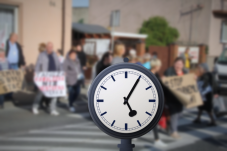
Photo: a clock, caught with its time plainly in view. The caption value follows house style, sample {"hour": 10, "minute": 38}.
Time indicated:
{"hour": 5, "minute": 5}
